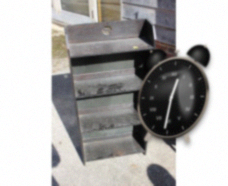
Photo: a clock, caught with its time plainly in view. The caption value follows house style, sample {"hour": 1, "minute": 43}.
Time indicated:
{"hour": 12, "minute": 31}
